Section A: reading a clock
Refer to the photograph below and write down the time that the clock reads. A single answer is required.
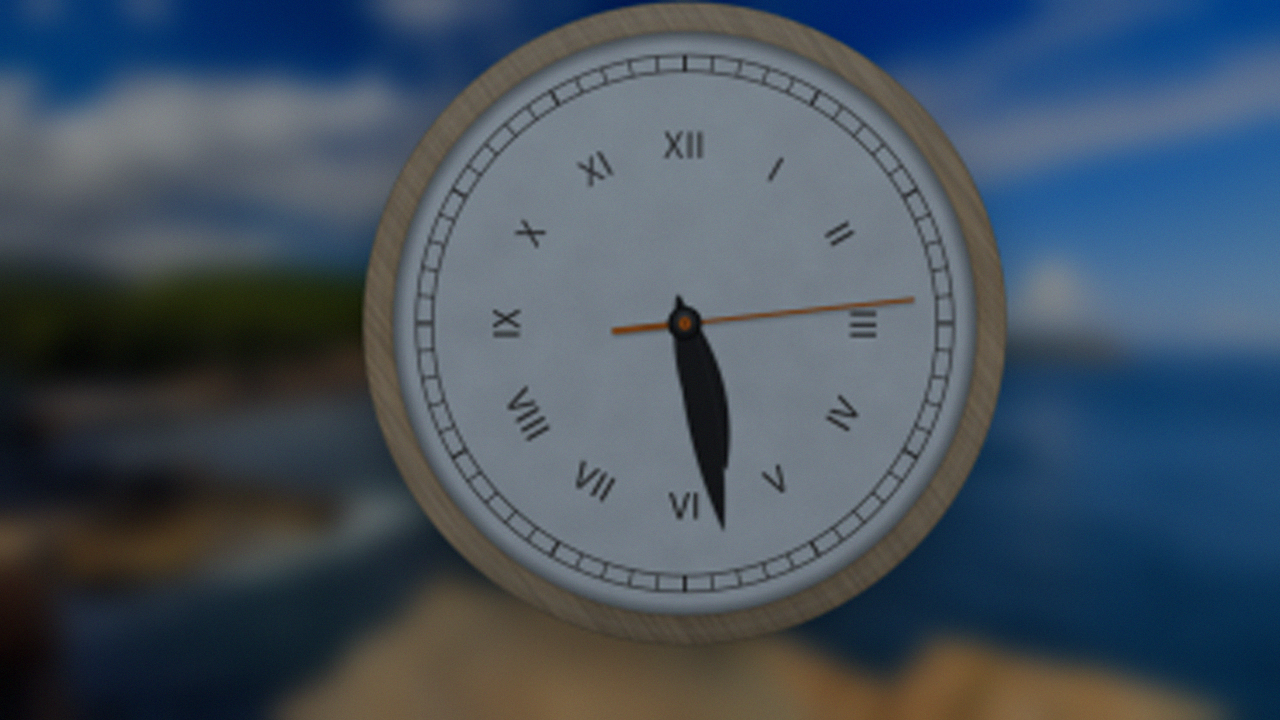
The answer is 5:28:14
